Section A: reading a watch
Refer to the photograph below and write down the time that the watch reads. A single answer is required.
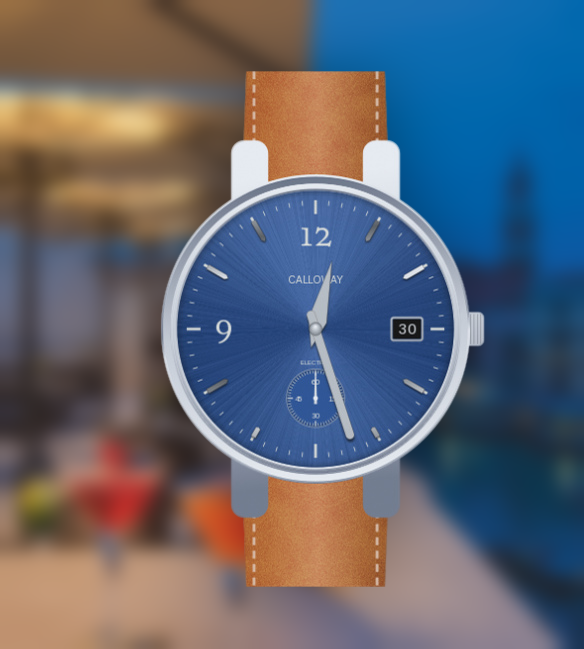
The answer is 12:27
